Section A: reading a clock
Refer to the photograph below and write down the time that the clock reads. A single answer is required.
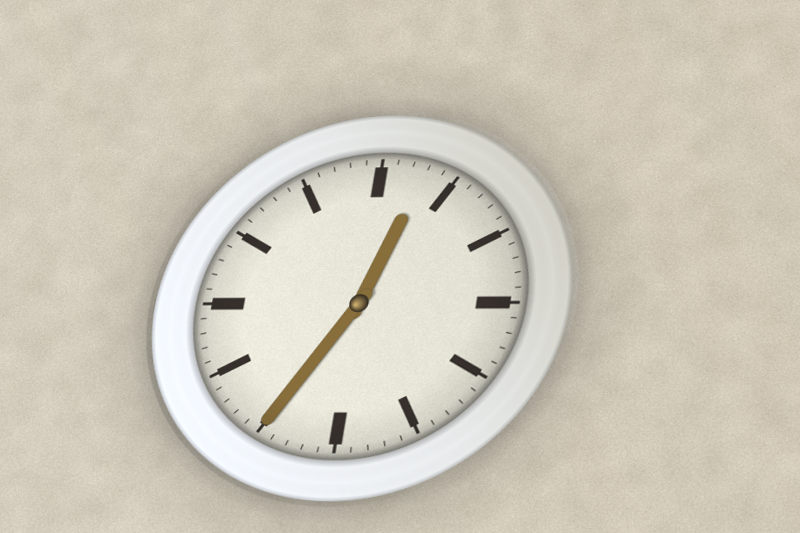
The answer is 12:35
